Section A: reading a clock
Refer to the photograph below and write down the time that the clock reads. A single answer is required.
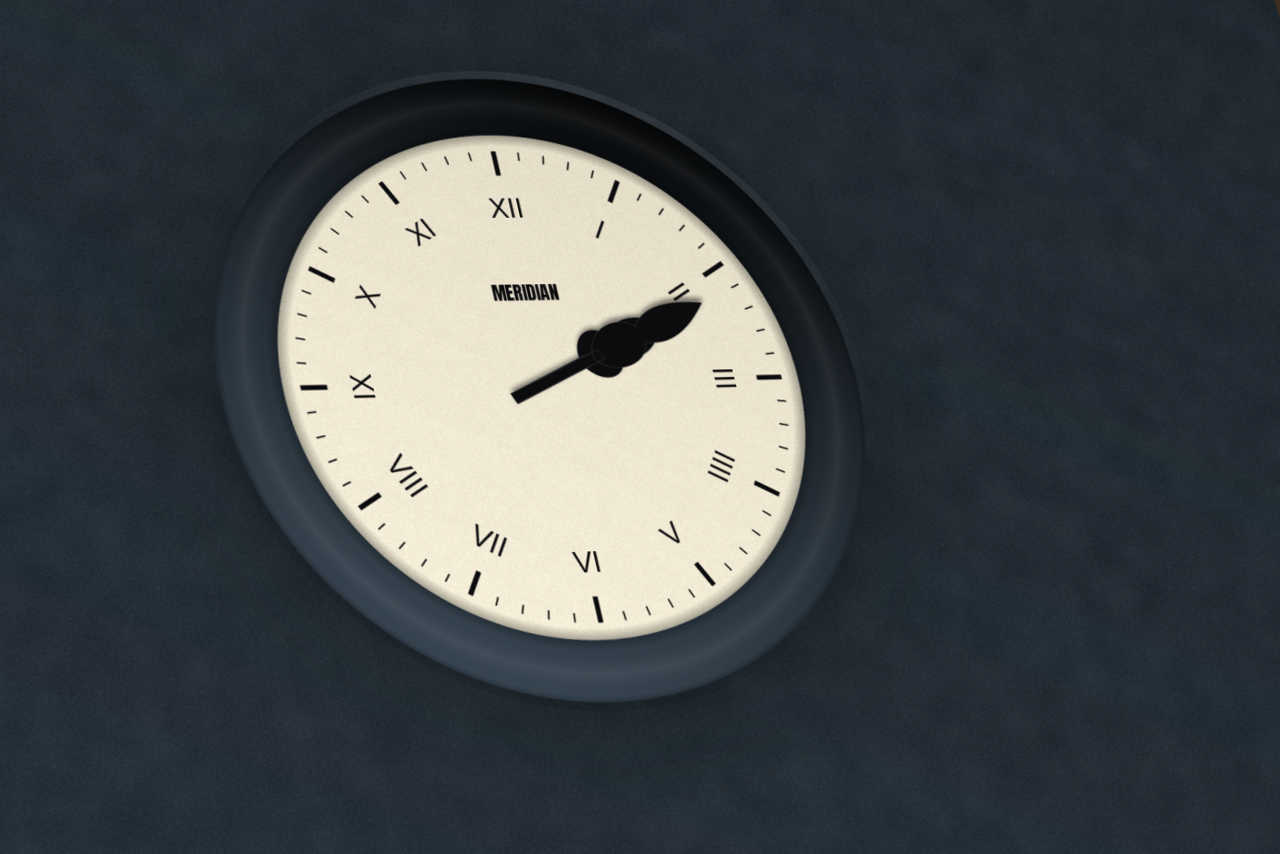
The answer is 2:11
